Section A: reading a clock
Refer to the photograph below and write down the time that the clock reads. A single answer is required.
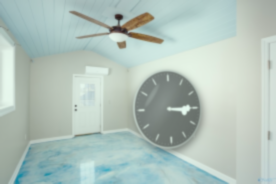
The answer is 3:15
